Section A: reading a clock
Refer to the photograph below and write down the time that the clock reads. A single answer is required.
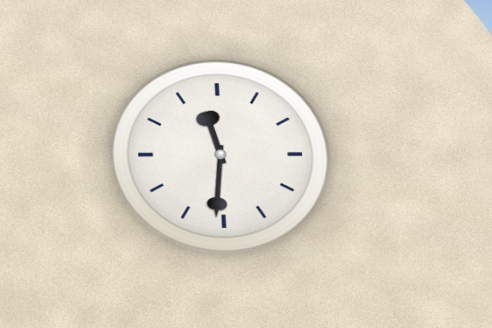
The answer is 11:31
